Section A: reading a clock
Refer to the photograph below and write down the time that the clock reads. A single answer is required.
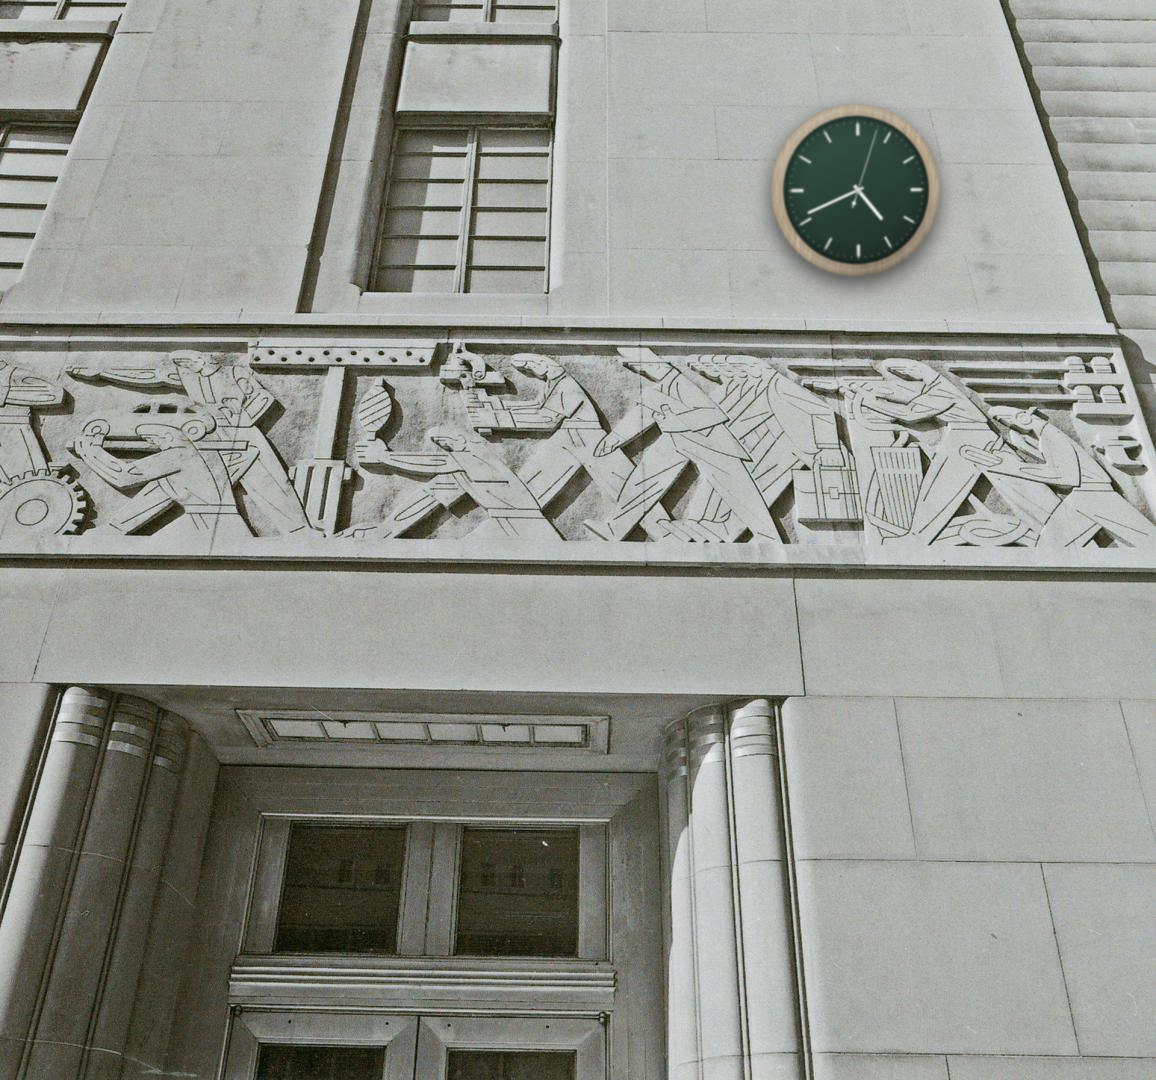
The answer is 4:41:03
